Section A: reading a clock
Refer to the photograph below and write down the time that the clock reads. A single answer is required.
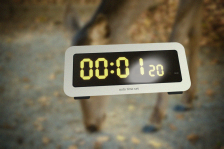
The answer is 0:01:20
